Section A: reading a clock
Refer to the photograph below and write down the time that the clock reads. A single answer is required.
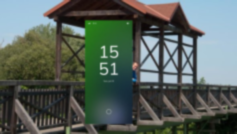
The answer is 15:51
